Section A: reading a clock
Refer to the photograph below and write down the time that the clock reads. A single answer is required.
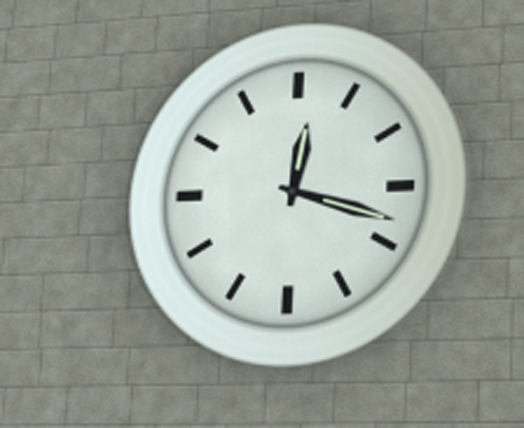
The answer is 12:18
